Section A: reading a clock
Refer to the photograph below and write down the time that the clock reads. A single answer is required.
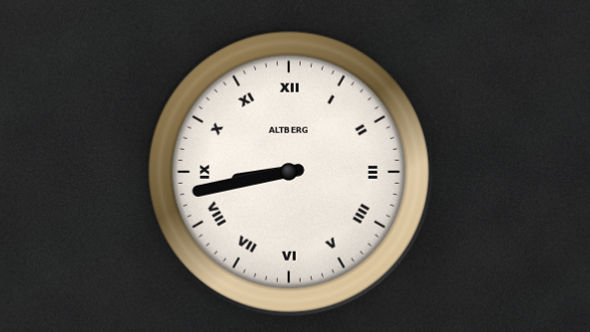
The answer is 8:43
